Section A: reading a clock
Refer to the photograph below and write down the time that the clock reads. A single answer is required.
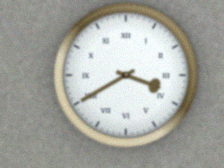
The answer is 3:40
